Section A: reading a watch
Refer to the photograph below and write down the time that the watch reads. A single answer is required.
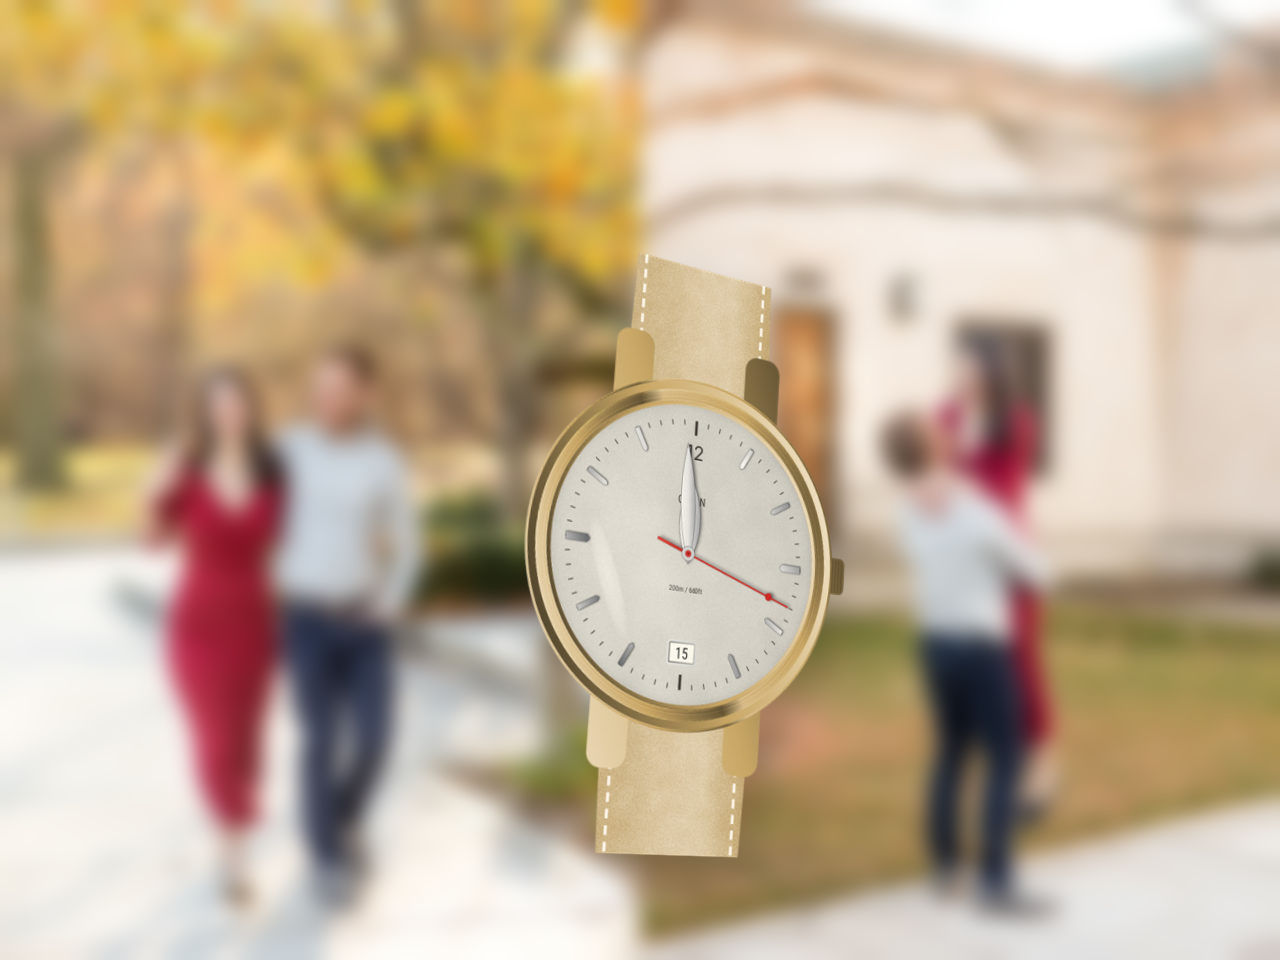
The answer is 11:59:18
